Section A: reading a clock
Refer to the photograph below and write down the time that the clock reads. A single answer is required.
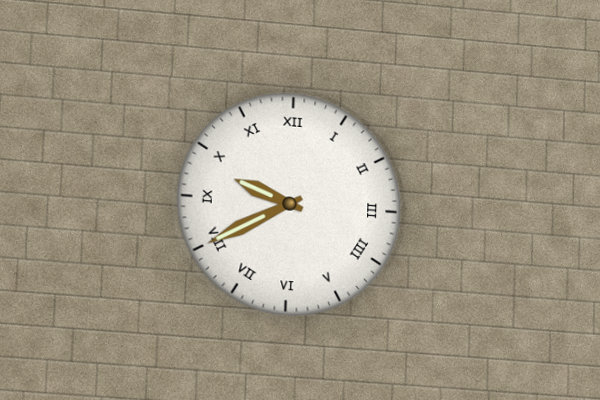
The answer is 9:40
